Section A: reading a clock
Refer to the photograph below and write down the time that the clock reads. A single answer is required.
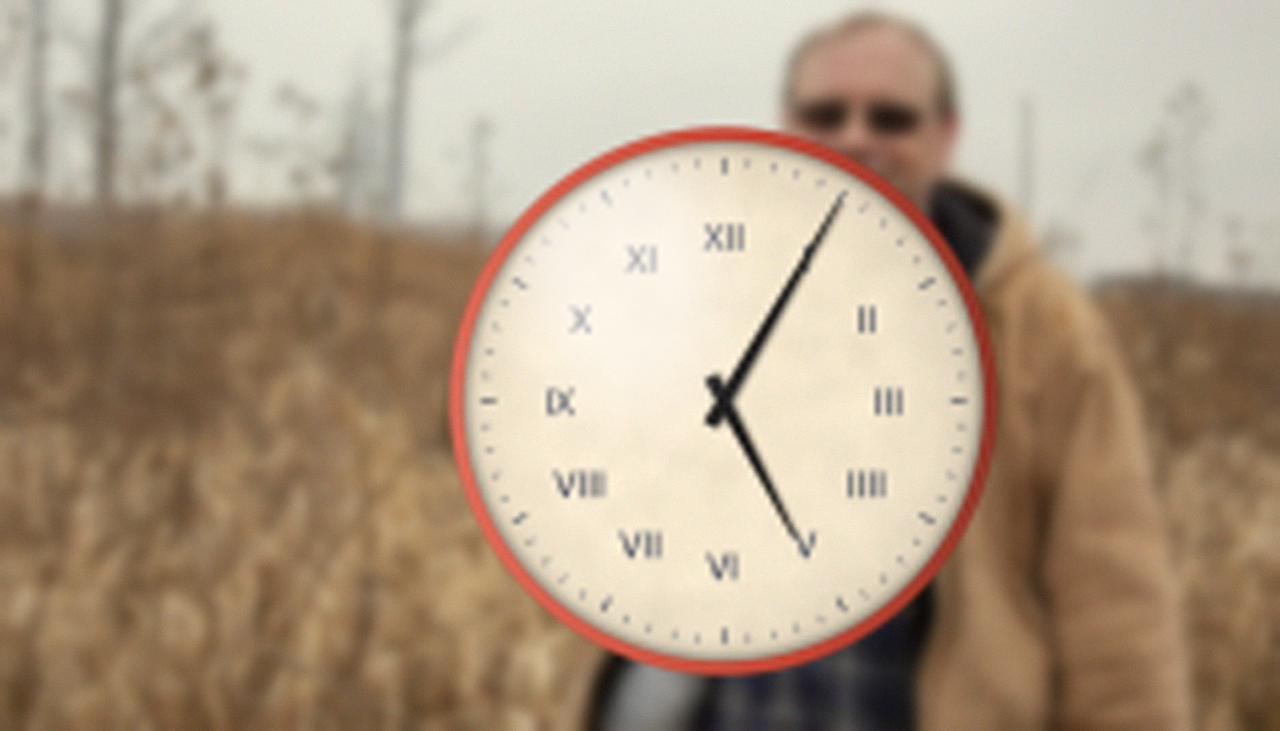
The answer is 5:05
